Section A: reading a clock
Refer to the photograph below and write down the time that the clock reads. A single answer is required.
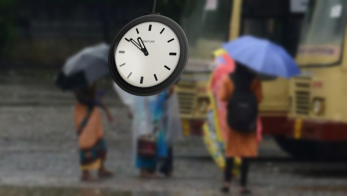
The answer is 10:51
